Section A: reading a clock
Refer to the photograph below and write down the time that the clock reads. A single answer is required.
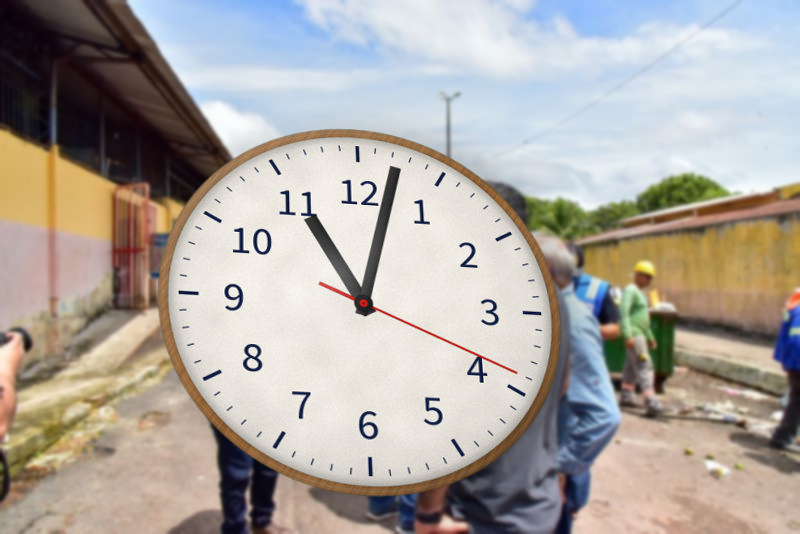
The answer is 11:02:19
